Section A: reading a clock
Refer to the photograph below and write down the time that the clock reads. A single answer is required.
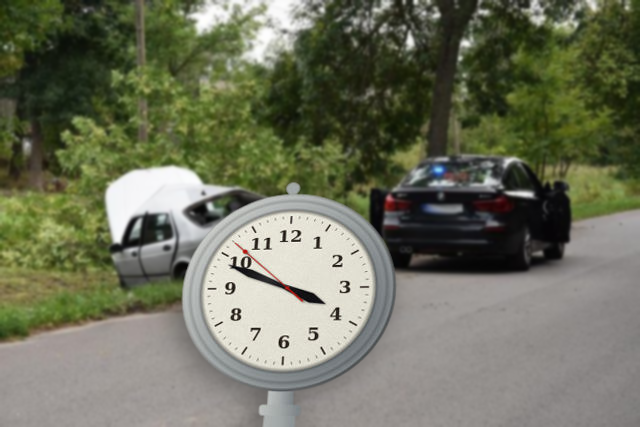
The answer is 3:48:52
